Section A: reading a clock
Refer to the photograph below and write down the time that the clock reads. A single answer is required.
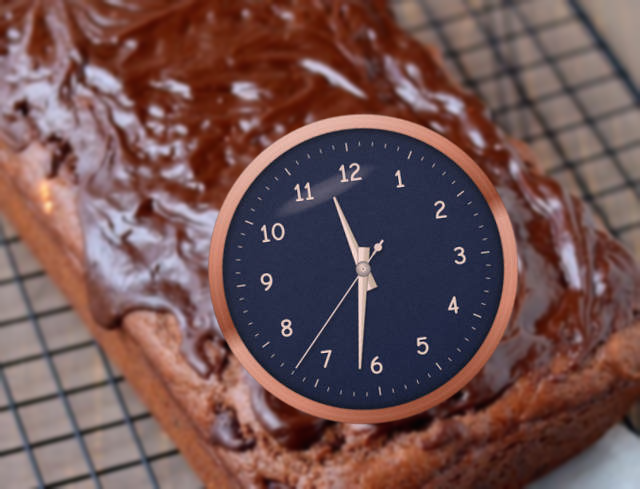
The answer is 11:31:37
